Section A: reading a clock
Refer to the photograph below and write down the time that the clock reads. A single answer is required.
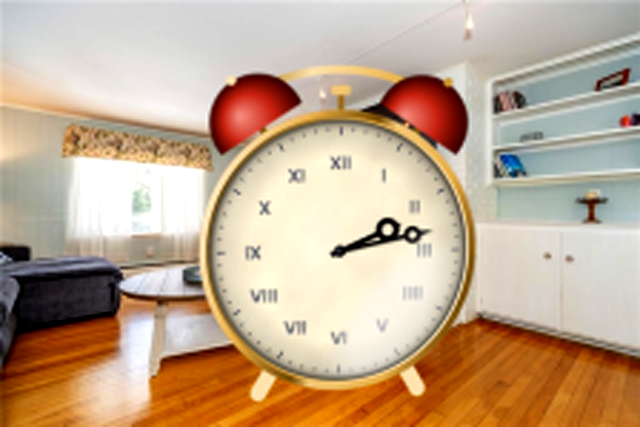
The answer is 2:13
